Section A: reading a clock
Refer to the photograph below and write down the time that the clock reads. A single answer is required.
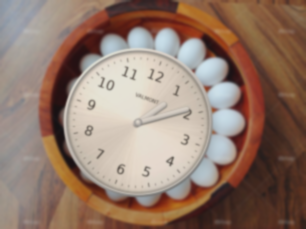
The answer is 1:09
